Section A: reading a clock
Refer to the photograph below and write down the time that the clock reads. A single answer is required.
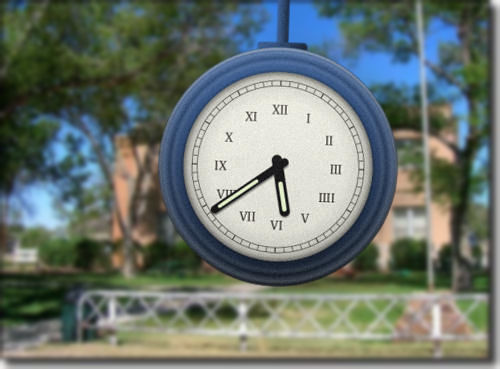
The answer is 5:39
